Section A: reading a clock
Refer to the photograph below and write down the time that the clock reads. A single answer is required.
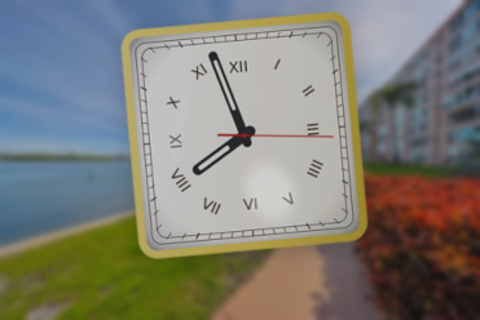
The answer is 7:57:16
